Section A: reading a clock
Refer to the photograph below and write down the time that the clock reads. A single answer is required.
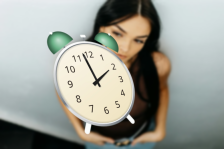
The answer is 1:58
